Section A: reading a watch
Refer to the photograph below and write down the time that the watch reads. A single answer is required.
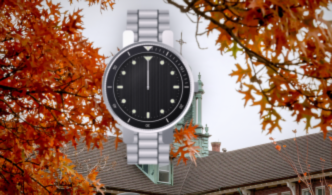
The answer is 12:00
